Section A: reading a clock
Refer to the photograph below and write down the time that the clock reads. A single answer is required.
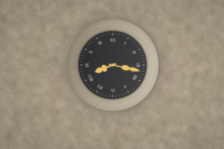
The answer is 8:17
